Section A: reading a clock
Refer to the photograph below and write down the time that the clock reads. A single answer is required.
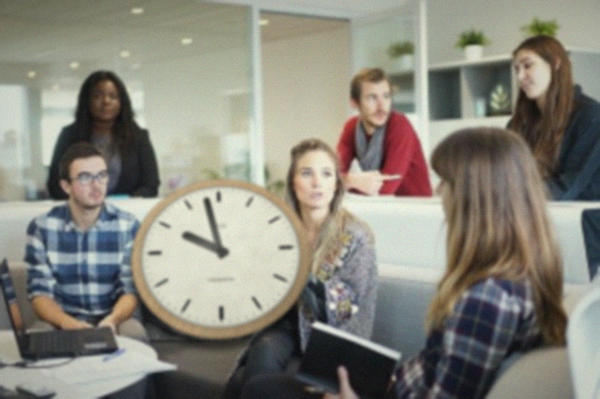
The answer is 9:58
